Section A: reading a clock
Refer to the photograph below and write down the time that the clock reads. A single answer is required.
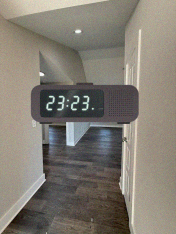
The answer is 23:23
